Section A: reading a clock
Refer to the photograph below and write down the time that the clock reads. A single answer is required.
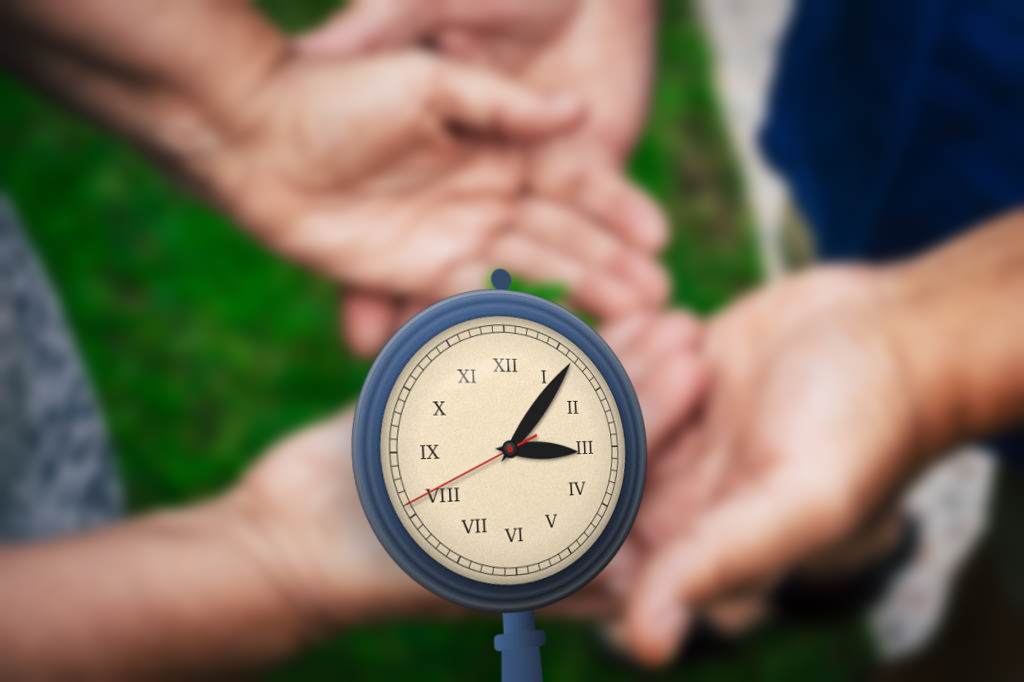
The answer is 3:06:41
